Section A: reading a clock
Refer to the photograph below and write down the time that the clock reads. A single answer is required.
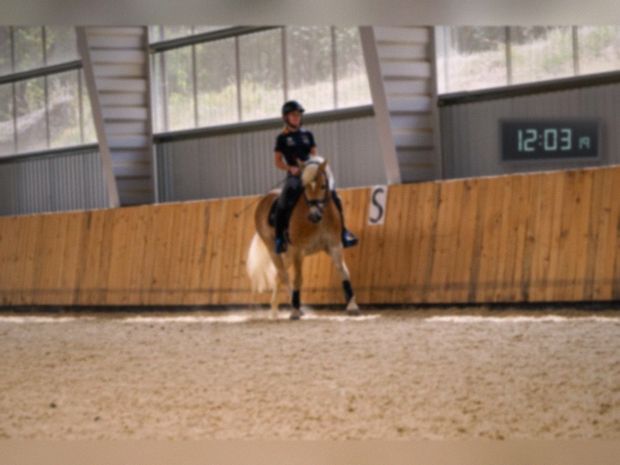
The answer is 12:03
